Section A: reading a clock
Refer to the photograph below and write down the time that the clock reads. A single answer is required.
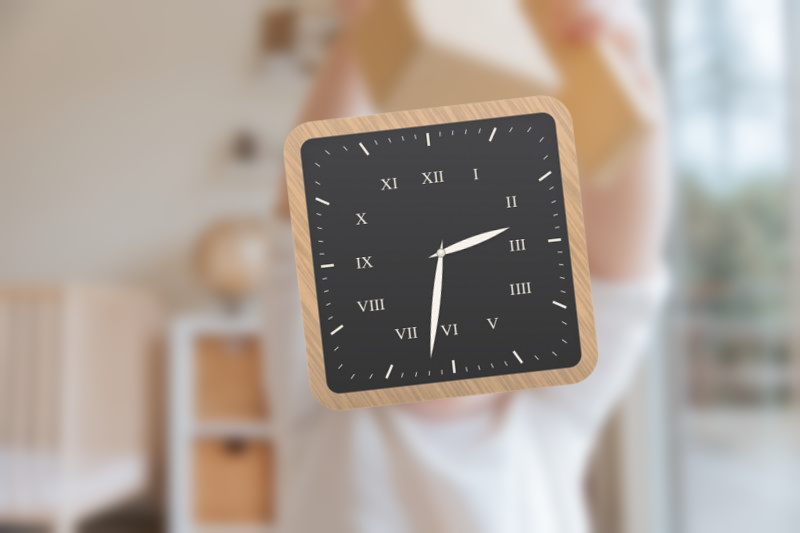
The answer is 2:32
